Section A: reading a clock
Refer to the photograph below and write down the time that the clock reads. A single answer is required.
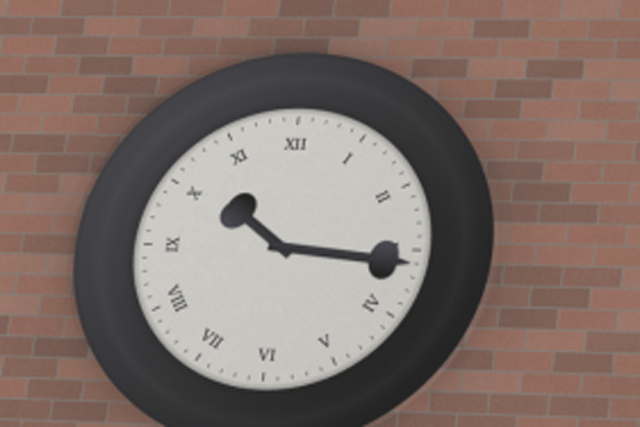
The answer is 10:16
